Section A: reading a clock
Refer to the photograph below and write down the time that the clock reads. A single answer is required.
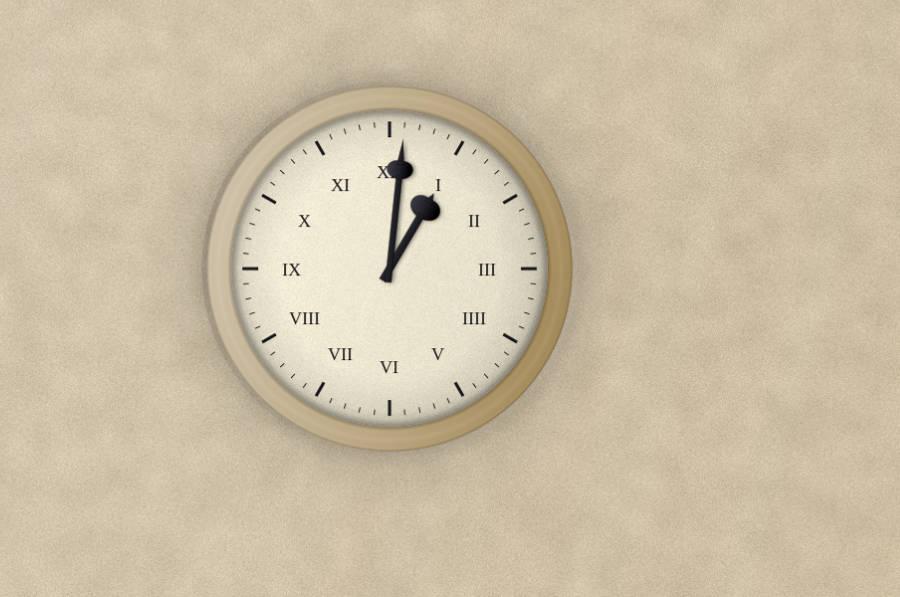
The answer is 1:01
